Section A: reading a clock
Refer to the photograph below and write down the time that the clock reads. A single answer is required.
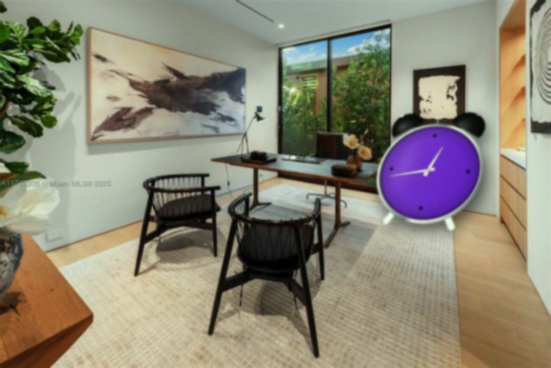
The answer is 12:43
